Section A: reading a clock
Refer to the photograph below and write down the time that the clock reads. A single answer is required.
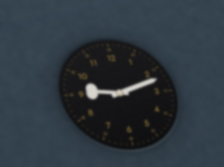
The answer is 9:12
